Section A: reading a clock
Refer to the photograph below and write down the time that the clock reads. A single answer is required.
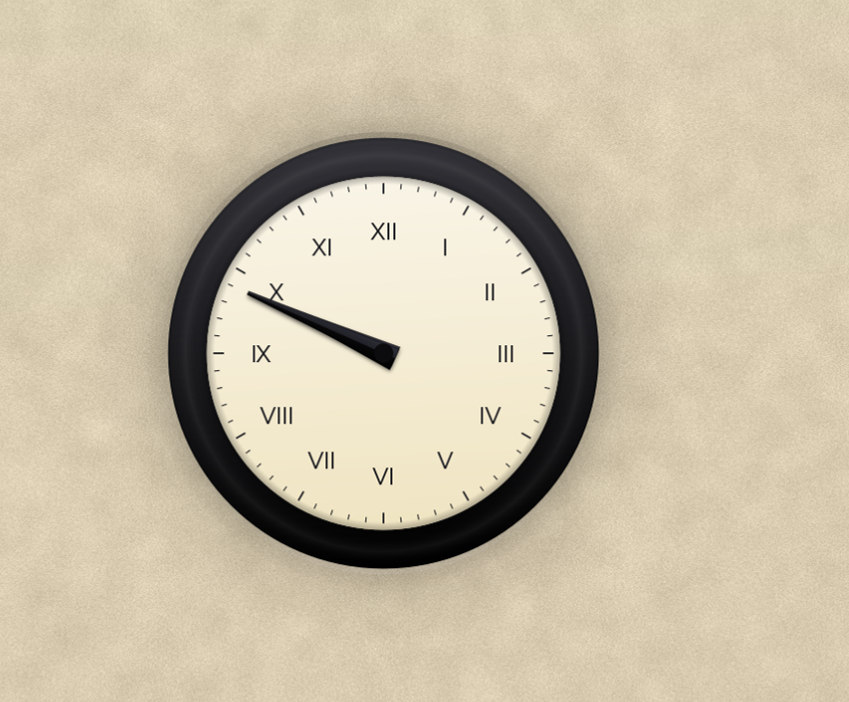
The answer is 9:49
